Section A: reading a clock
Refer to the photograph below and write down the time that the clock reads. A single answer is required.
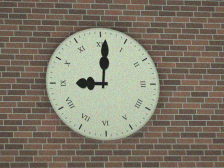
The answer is 9:01
